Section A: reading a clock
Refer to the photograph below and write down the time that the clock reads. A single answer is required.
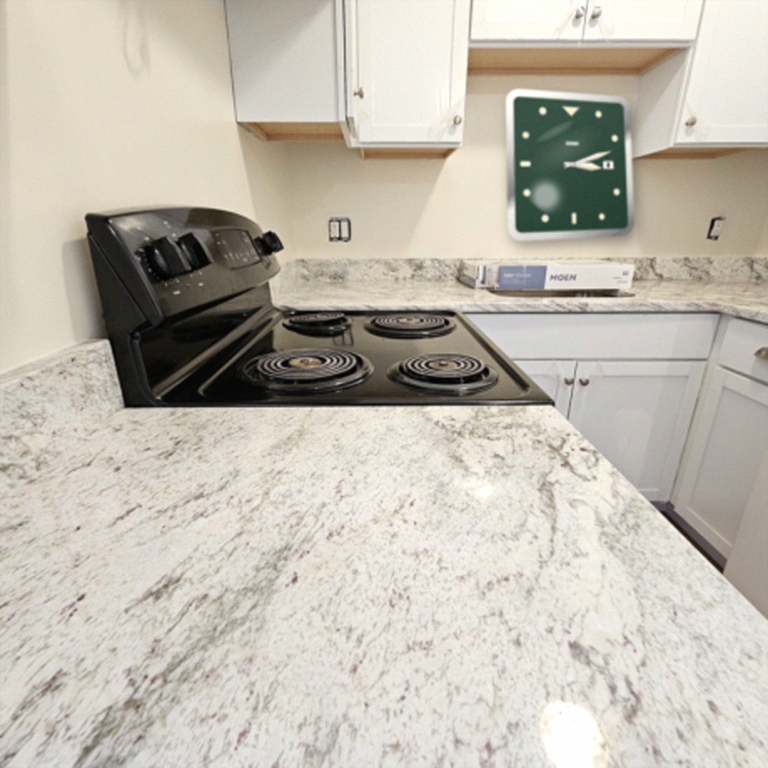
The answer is 3:12
